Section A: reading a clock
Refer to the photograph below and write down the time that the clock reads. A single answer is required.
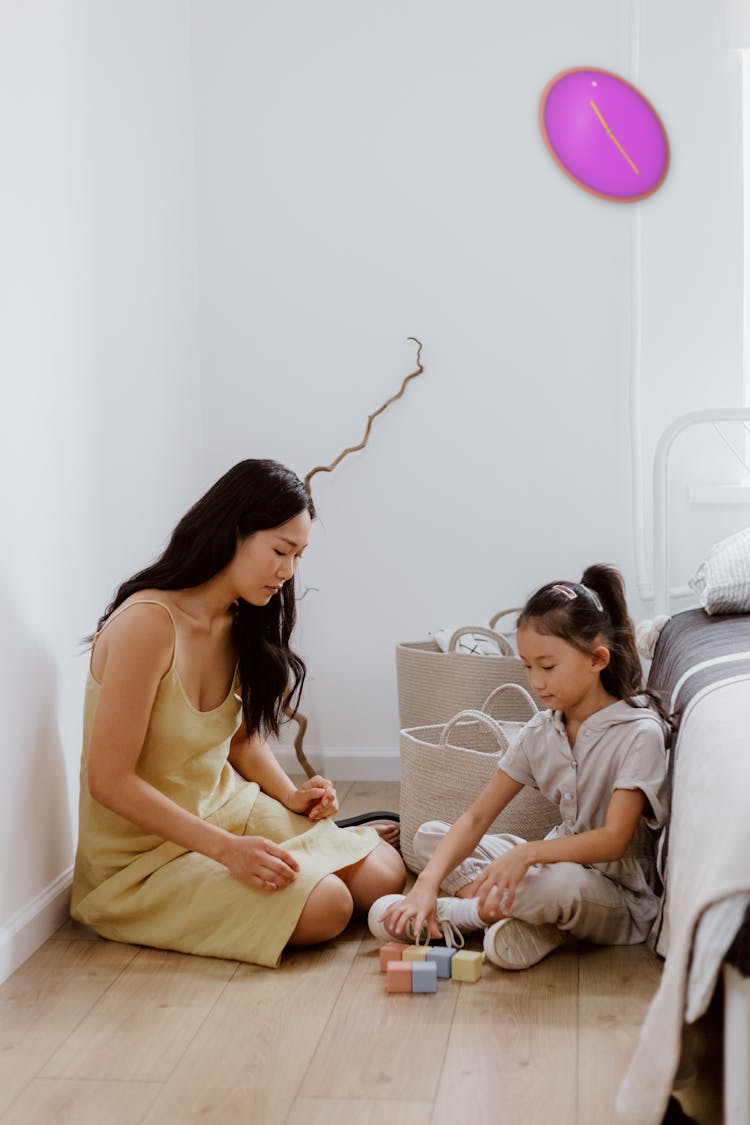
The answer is 11:26
